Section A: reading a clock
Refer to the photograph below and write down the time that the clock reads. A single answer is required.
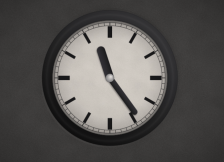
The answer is 11:24
